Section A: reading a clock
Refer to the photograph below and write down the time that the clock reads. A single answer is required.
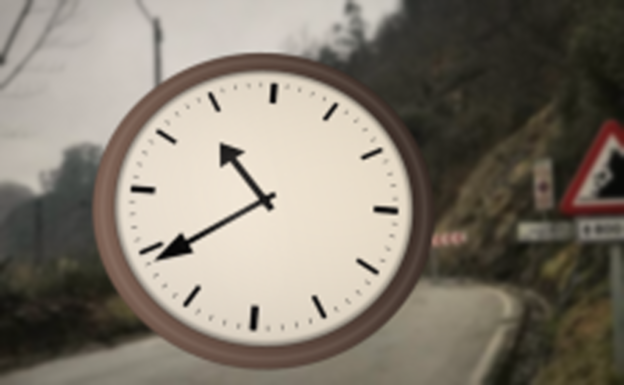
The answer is 10:39
